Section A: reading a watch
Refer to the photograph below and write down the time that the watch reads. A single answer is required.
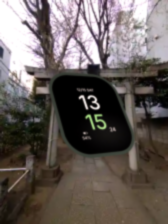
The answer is 13:15
